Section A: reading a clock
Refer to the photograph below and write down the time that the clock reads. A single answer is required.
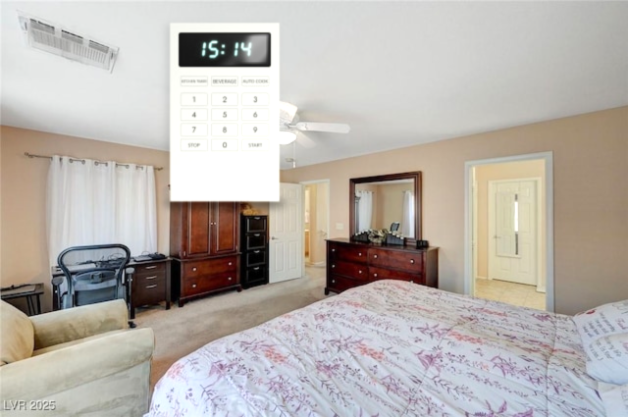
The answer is 15:14
